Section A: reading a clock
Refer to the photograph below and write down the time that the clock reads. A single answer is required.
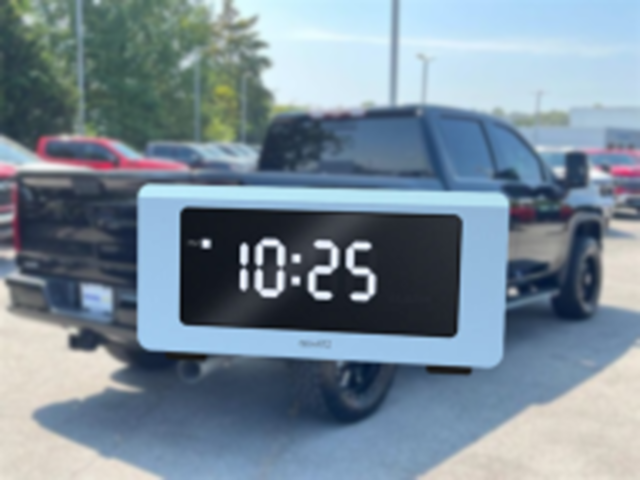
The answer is 10:25
